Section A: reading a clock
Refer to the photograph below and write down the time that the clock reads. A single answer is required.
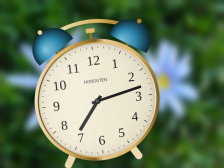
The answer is 7:13
